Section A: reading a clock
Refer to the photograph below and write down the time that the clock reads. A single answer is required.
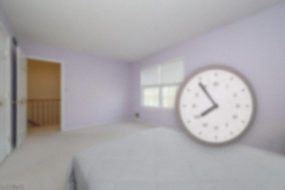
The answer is 7:54
